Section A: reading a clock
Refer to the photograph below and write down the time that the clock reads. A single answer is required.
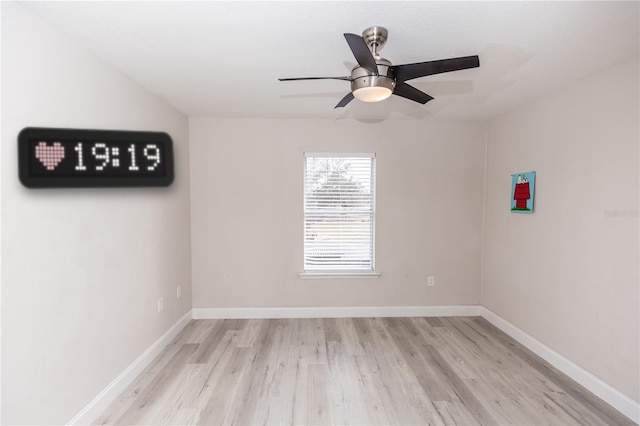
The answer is 19:19
